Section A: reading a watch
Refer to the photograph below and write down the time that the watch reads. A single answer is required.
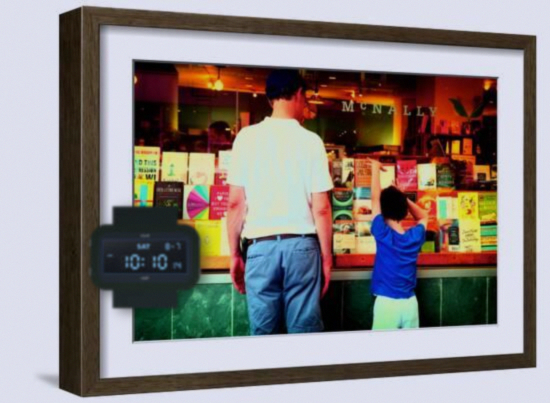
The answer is 10:10
